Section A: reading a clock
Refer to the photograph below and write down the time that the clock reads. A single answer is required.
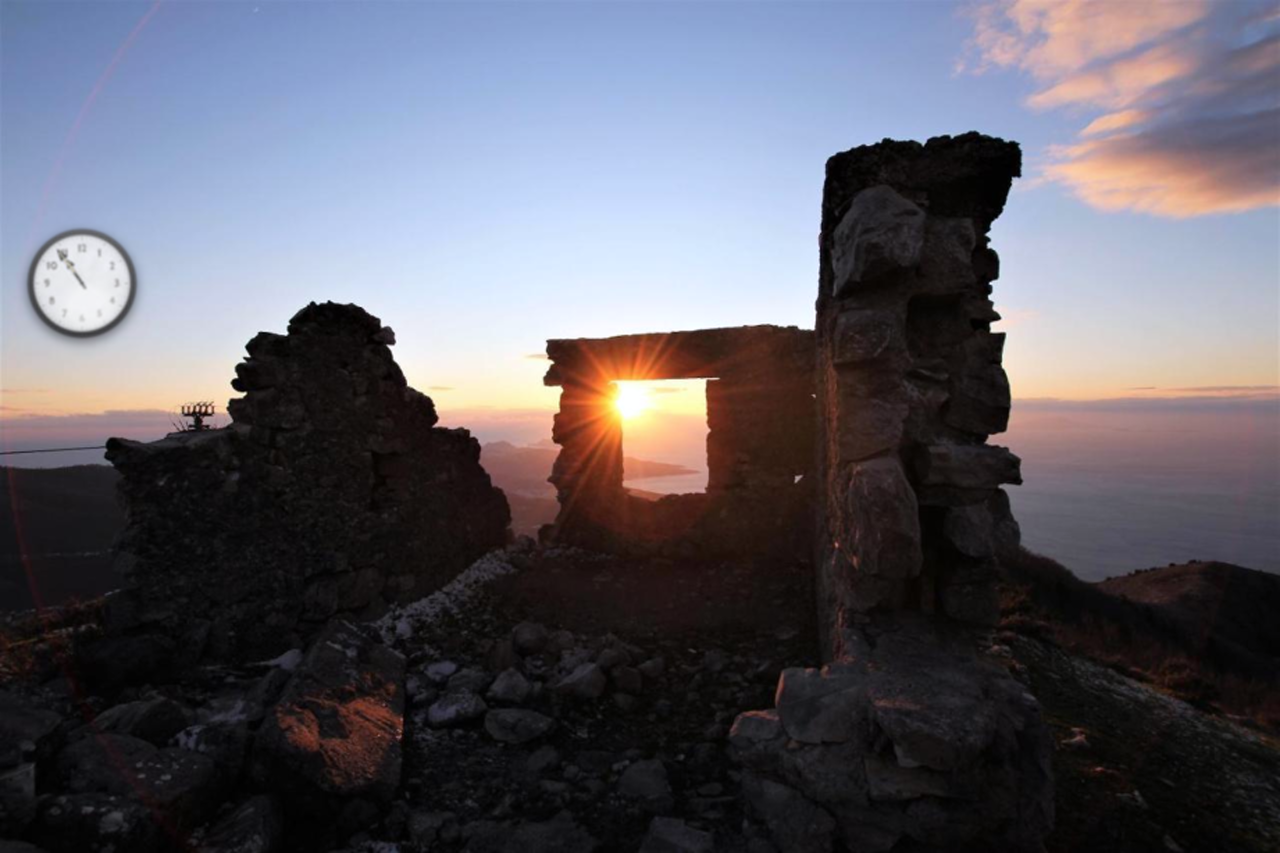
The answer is 10:54
